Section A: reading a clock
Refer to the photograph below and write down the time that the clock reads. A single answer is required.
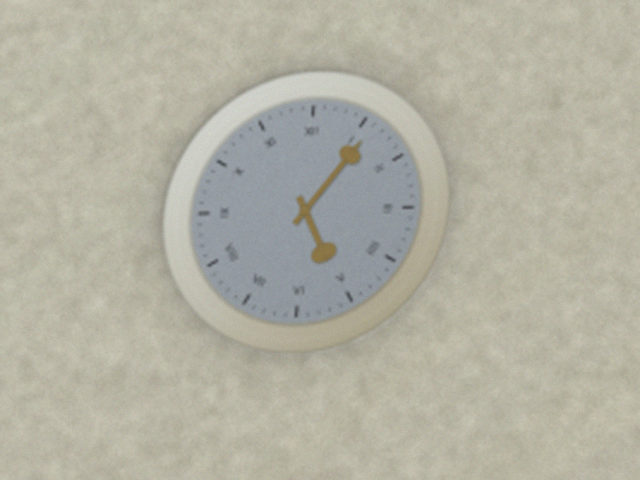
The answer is 5:06
